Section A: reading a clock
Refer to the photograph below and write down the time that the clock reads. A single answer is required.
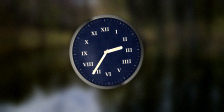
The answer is 2:36
